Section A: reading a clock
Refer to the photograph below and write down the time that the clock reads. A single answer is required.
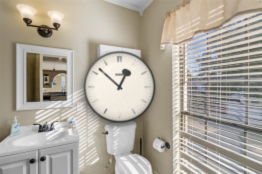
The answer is 12:52
